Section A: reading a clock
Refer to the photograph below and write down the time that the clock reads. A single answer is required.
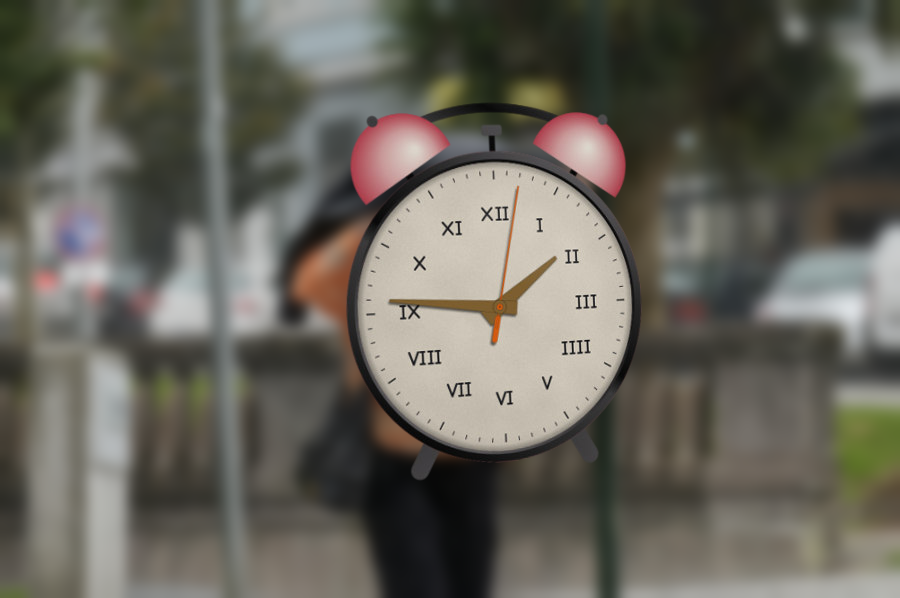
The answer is 1:46:02
